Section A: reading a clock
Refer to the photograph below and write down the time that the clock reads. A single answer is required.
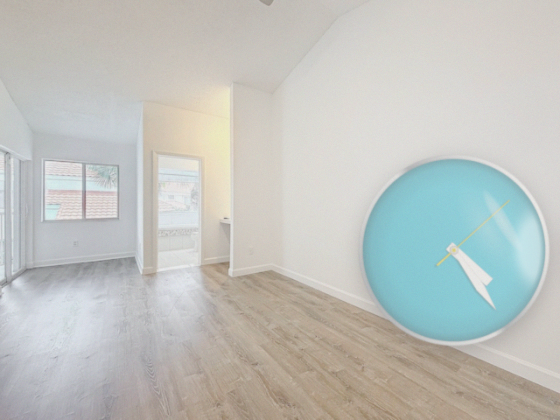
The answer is 4:24:08
